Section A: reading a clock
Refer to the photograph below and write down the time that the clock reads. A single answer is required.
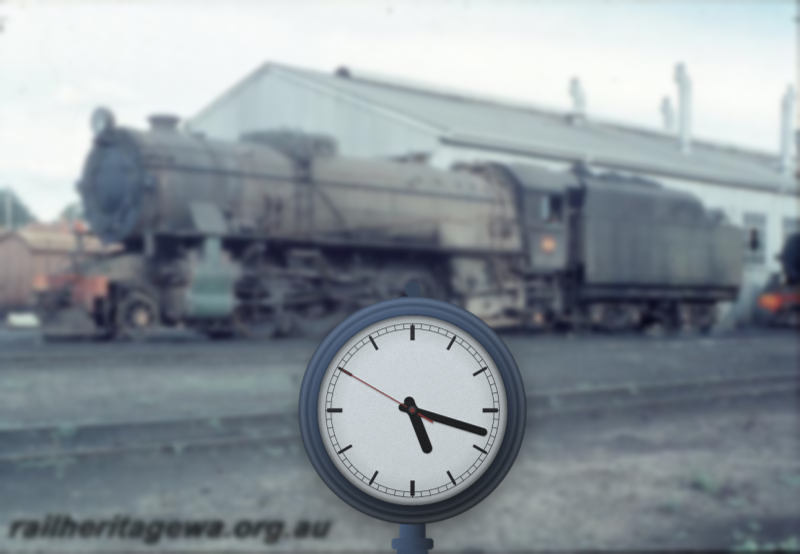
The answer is 5:17:50
